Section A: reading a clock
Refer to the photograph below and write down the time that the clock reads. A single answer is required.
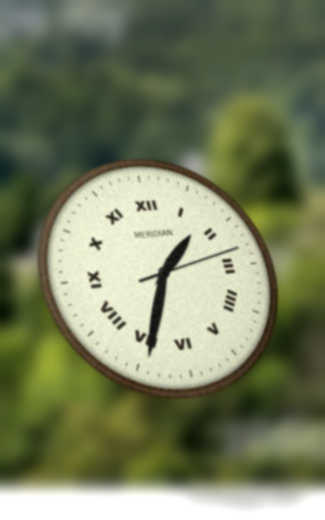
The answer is 1:34:13
